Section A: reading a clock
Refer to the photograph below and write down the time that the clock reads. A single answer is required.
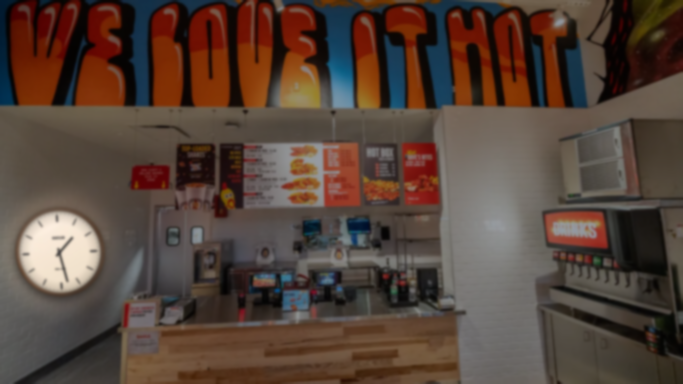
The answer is 1:28
